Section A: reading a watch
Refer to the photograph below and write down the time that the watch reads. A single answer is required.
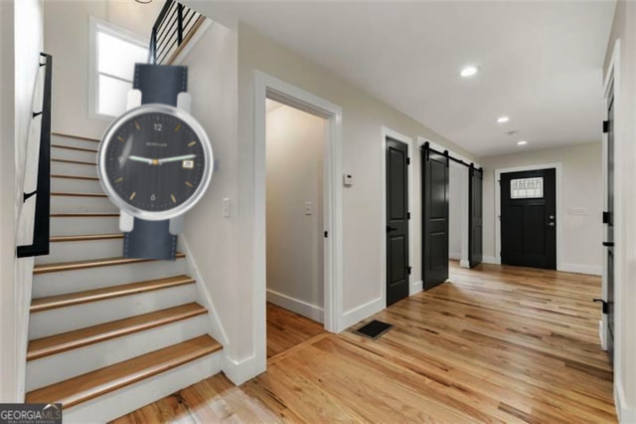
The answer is 9:13
